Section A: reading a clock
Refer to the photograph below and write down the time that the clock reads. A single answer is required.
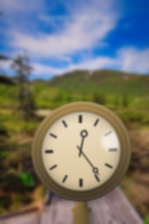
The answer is 12:24
